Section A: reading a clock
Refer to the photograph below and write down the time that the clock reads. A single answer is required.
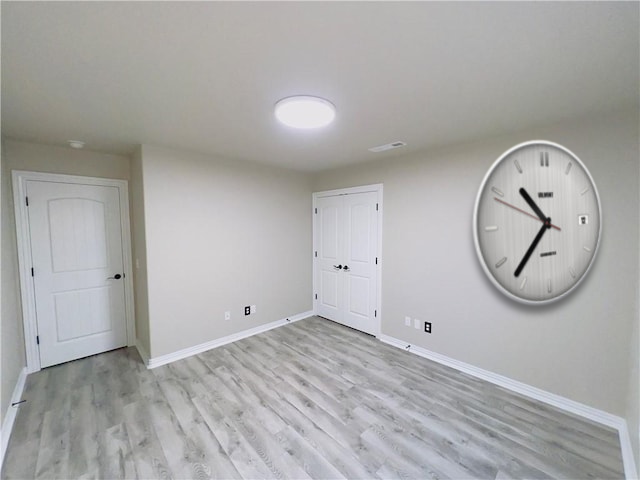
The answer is 10:36:49
